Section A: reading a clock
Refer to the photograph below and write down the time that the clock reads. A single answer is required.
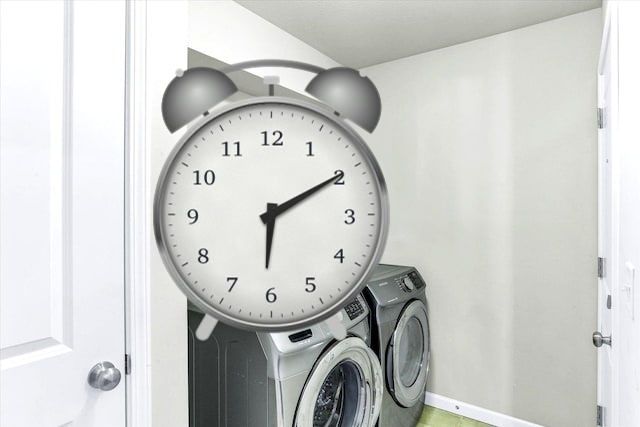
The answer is 6:10
